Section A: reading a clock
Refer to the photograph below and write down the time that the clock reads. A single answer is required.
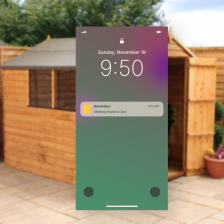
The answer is 9:50
